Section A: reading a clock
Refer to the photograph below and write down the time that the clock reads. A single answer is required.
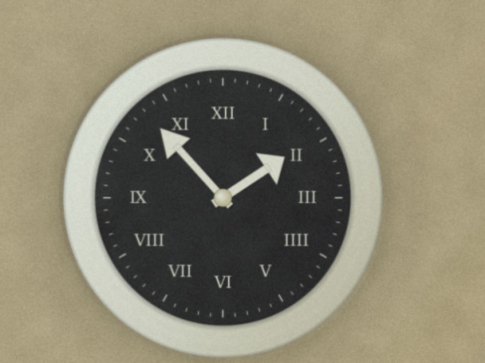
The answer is 1:53
